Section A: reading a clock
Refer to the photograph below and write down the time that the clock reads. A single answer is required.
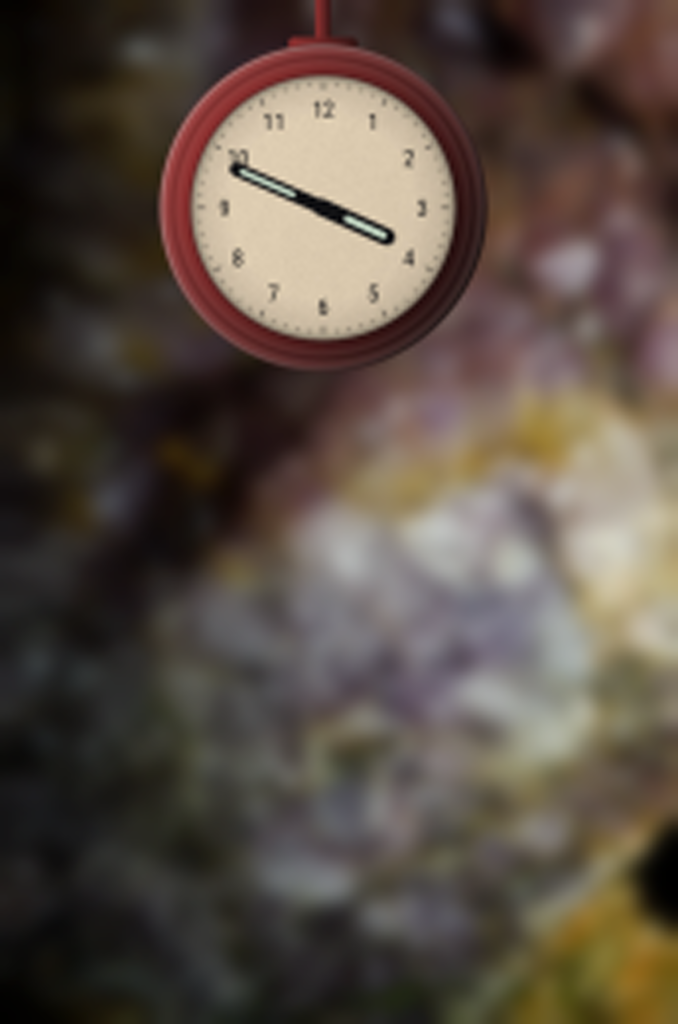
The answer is 3:49
